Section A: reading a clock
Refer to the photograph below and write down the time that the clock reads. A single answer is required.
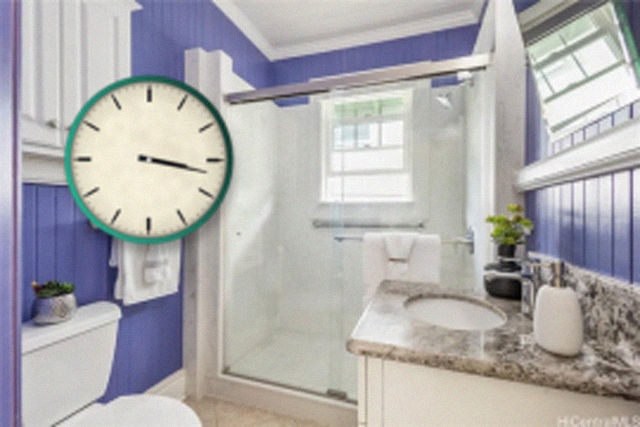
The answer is 3:17
